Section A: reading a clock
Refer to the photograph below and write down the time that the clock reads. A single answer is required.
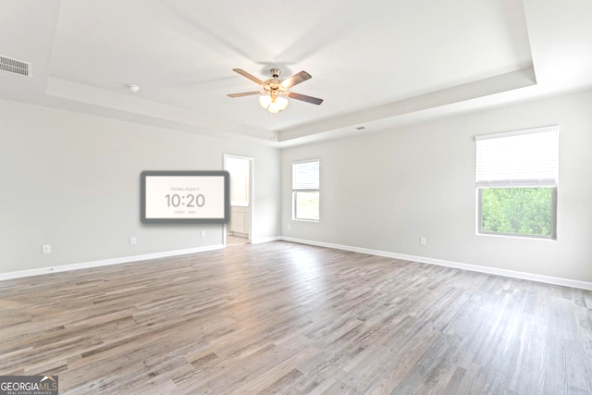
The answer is 10:20
